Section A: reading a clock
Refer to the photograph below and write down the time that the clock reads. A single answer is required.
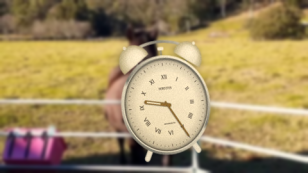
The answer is 9:25
